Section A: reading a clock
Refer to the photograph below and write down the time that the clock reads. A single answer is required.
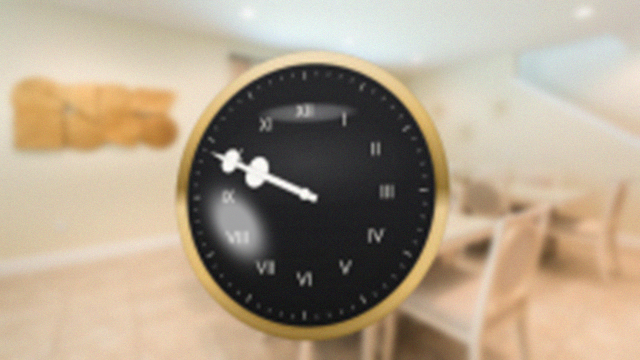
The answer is 9:49
